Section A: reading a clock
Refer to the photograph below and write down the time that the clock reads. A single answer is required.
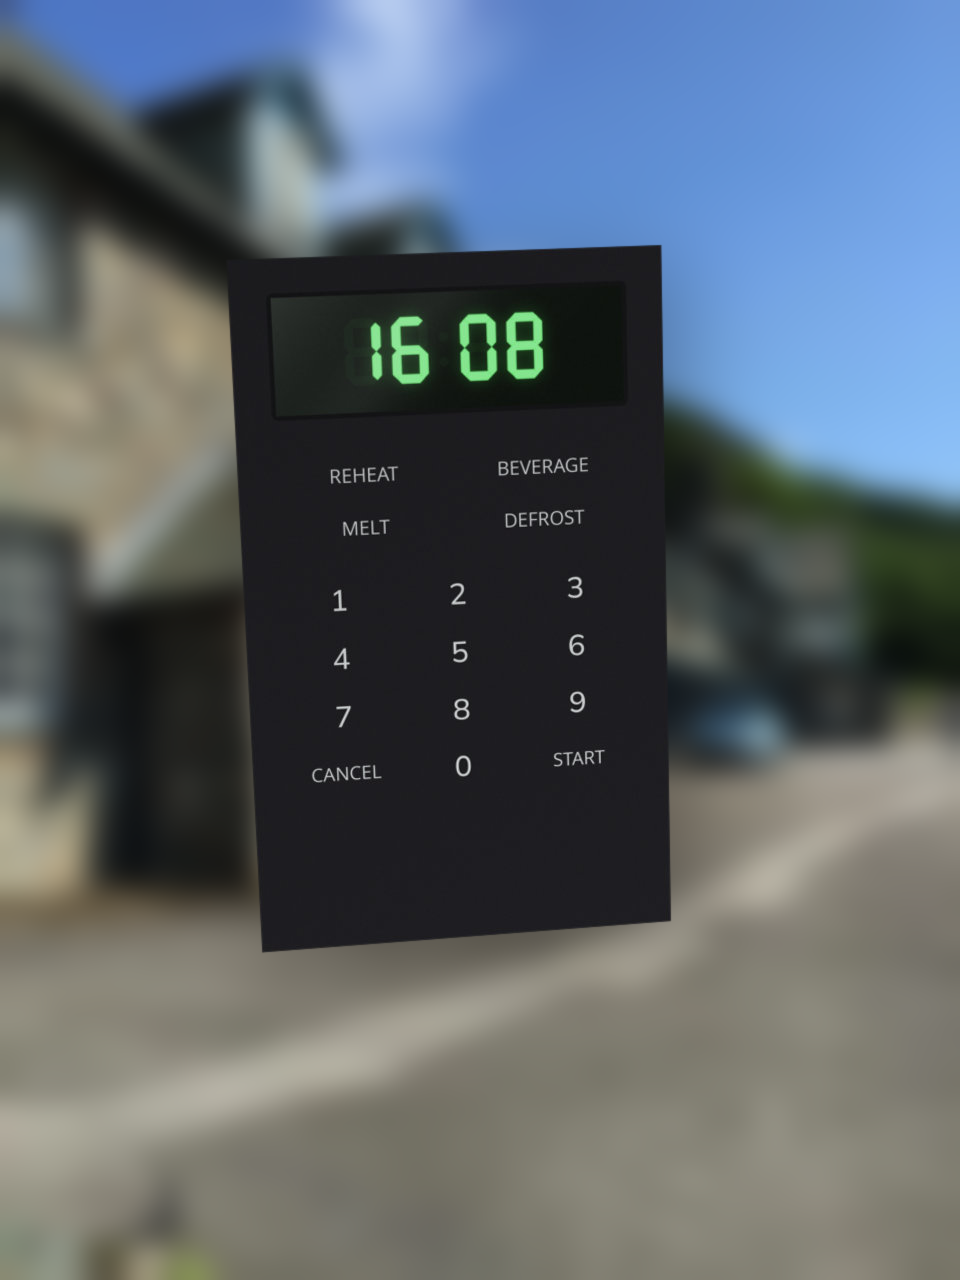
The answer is 16:08
